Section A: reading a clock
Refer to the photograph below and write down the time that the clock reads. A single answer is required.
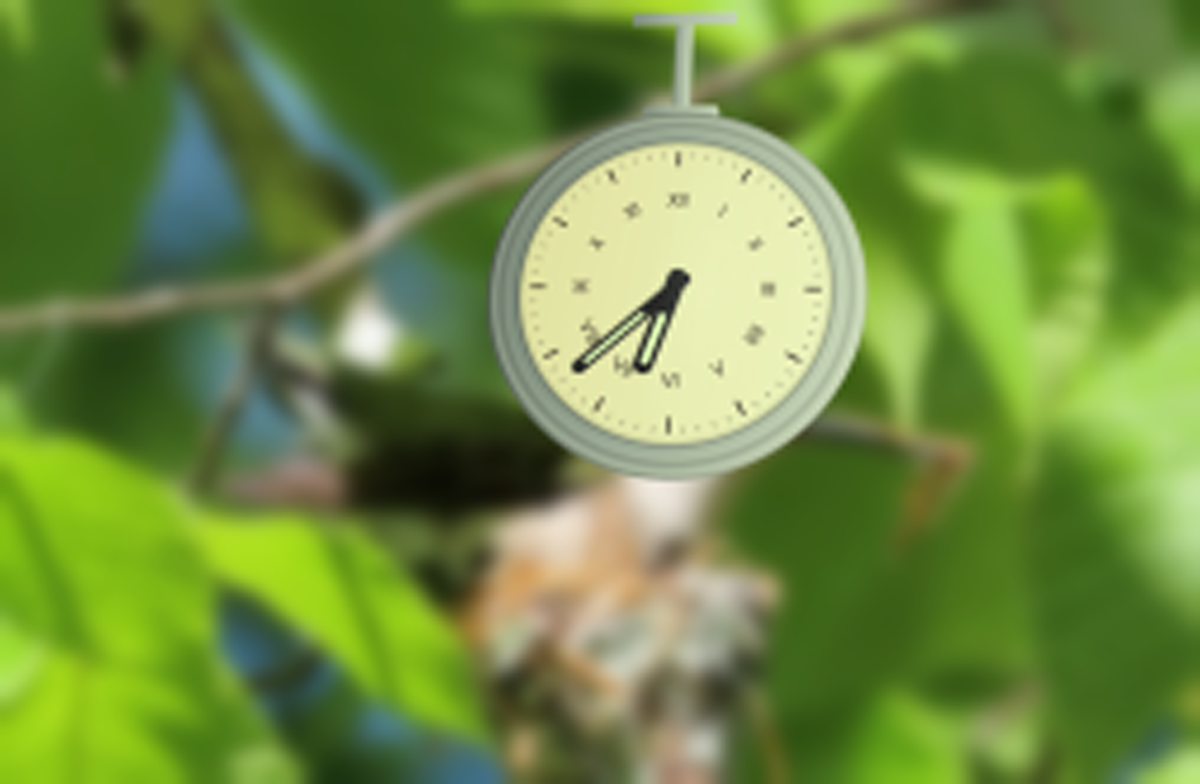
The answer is 6:38
